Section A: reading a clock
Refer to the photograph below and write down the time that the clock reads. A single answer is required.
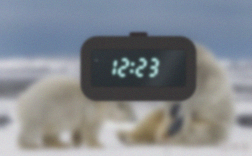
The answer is 12:23
